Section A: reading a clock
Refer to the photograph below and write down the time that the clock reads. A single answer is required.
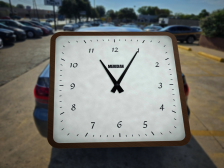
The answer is 11:05
